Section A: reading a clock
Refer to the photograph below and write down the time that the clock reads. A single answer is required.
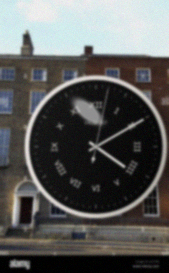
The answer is 4:10:02
